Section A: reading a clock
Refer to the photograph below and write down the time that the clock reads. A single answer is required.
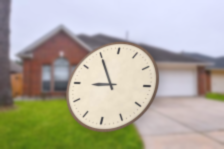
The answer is 8:55
